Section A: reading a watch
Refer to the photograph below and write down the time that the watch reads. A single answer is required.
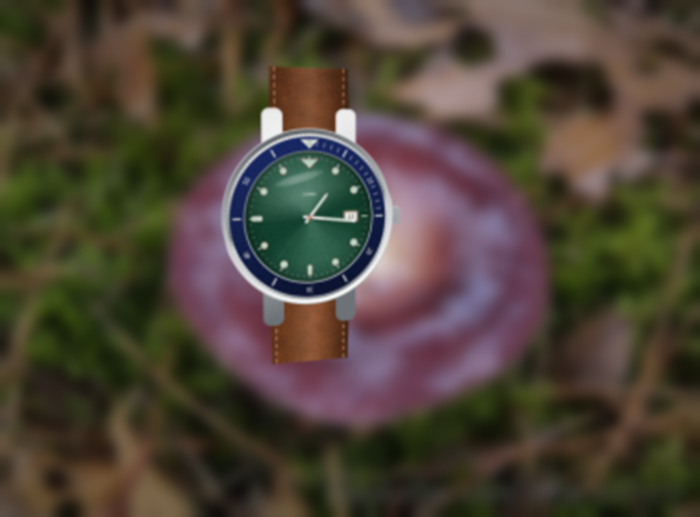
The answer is 1:16
